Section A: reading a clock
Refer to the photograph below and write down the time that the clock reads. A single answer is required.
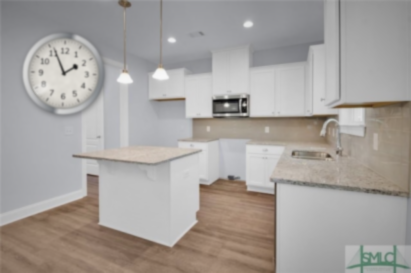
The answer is 1:56
